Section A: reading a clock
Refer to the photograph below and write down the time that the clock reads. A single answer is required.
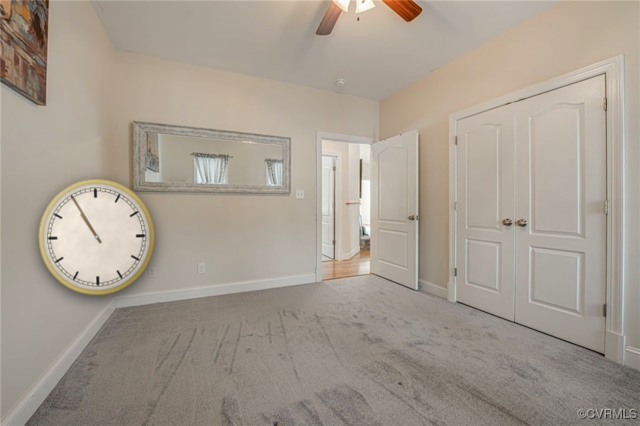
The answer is 10:55
